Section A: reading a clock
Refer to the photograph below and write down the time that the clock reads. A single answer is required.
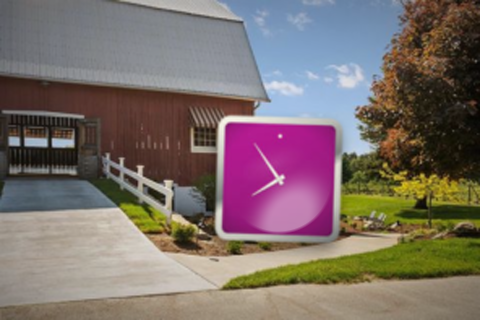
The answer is 7:54
